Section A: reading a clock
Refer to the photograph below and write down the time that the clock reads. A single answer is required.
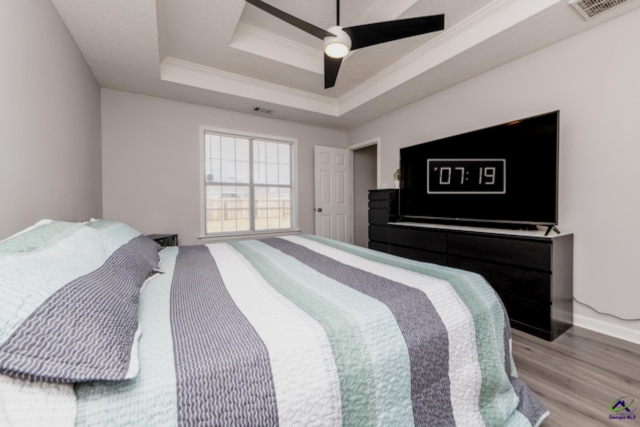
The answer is 7:19
